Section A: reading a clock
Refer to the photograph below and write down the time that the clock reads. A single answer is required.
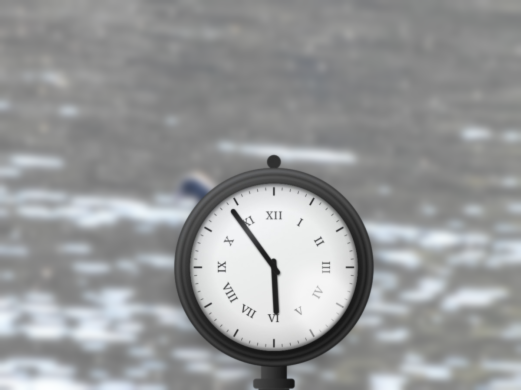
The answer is 5:54
